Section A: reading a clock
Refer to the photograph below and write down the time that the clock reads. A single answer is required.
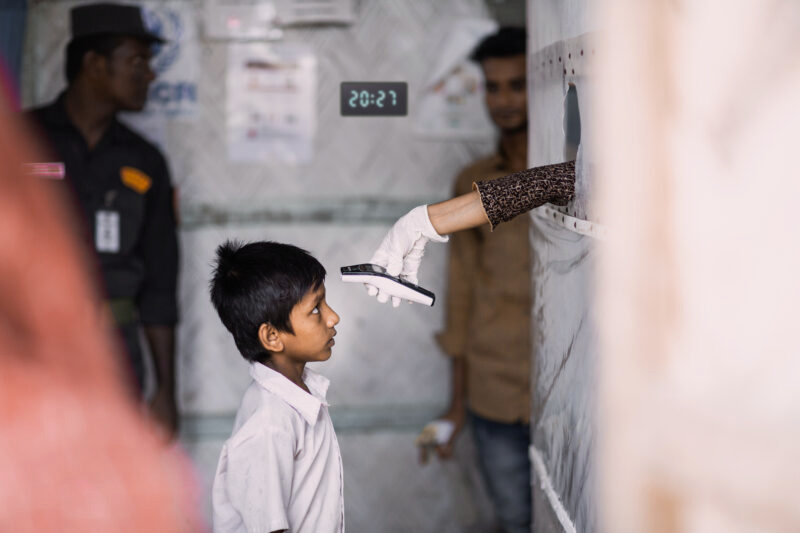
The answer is 20:27
